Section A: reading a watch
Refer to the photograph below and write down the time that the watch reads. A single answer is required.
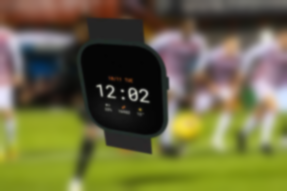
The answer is 12:02
